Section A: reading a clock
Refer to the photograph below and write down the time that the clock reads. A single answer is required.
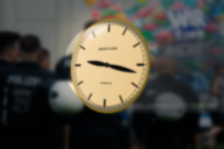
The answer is 9:17
